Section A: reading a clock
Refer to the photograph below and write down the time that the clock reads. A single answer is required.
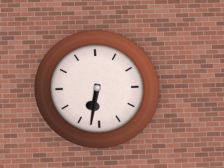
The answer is 6:32
